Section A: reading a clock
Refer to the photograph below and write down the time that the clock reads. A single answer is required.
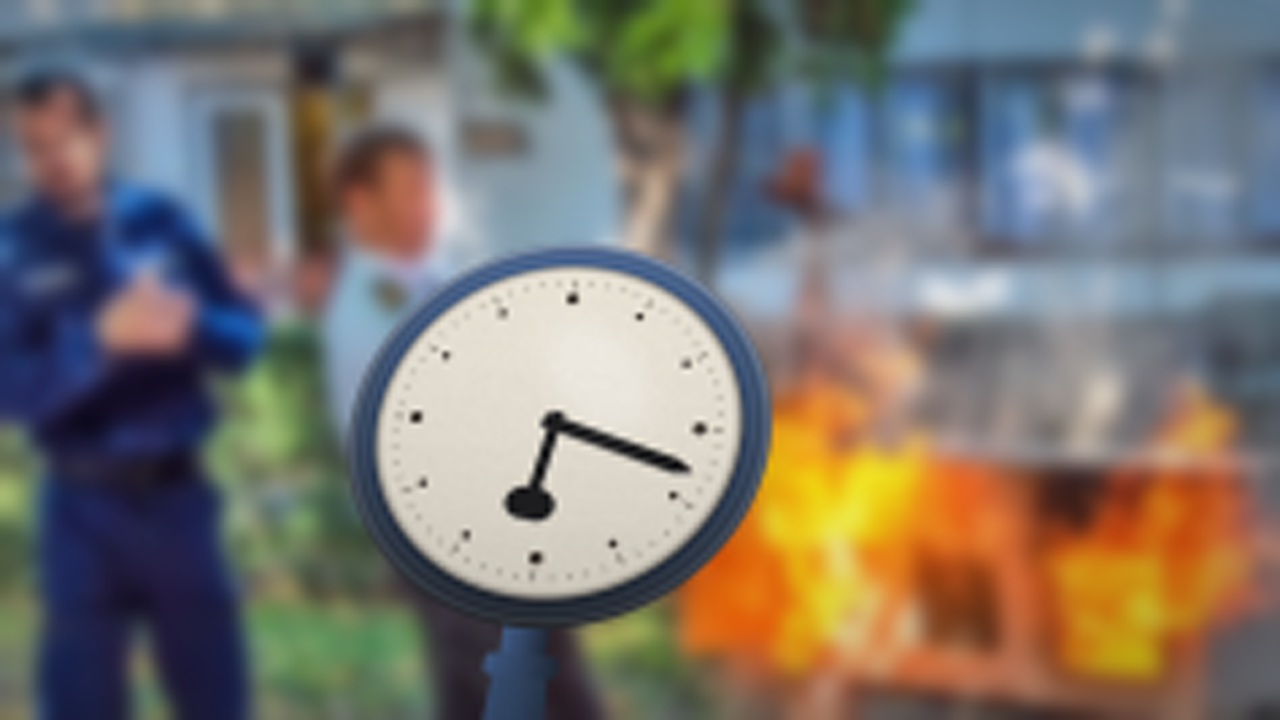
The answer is 6:18
